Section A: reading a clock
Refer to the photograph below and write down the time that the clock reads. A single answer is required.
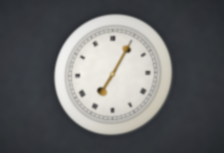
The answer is 7:05
